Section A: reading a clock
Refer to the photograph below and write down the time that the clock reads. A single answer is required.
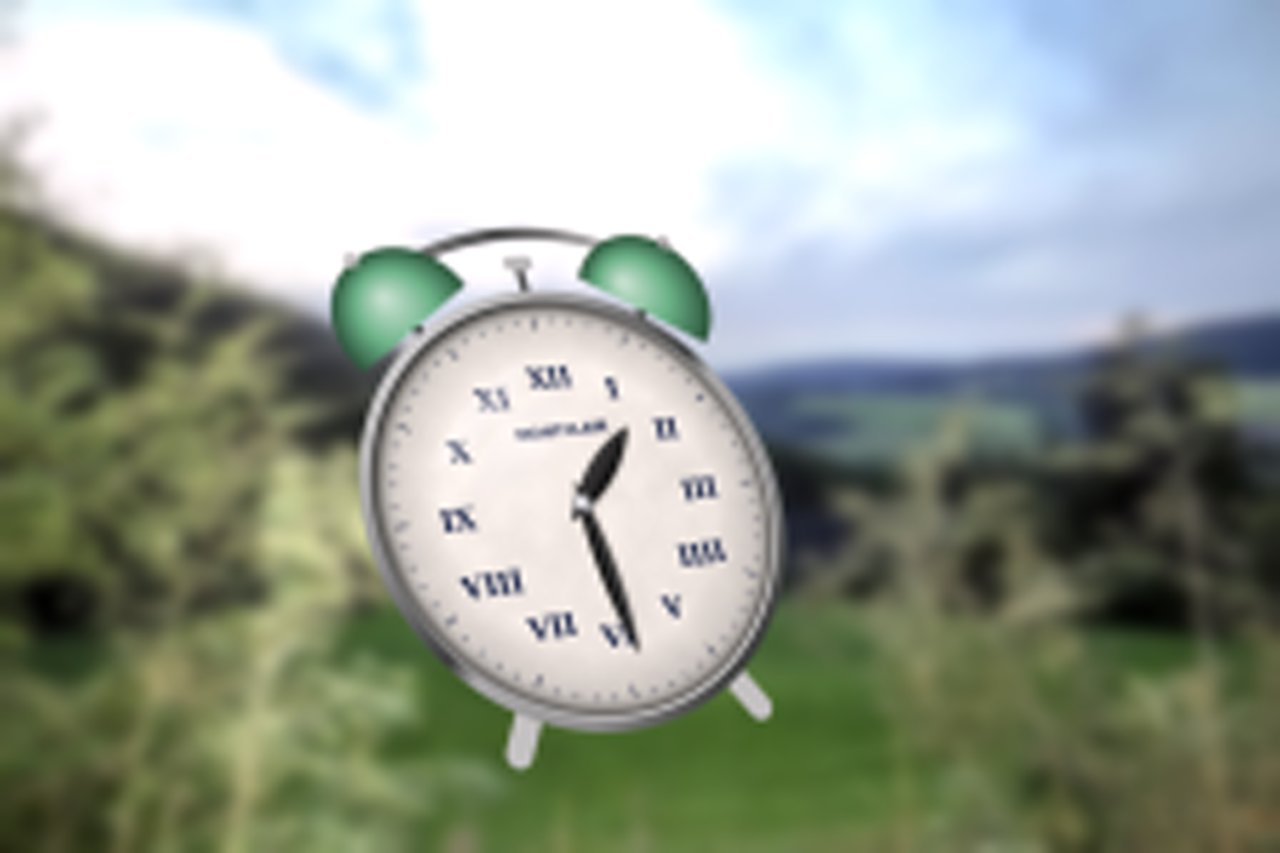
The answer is 1:29
